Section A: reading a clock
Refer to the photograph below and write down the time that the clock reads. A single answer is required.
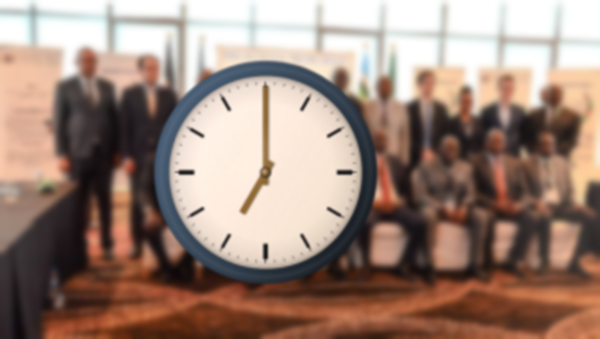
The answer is 7:00
